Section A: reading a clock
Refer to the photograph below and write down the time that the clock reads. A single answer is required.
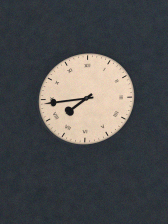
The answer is 7:44
